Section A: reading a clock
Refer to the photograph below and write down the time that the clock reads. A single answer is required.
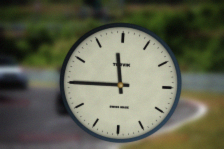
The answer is 11:45
